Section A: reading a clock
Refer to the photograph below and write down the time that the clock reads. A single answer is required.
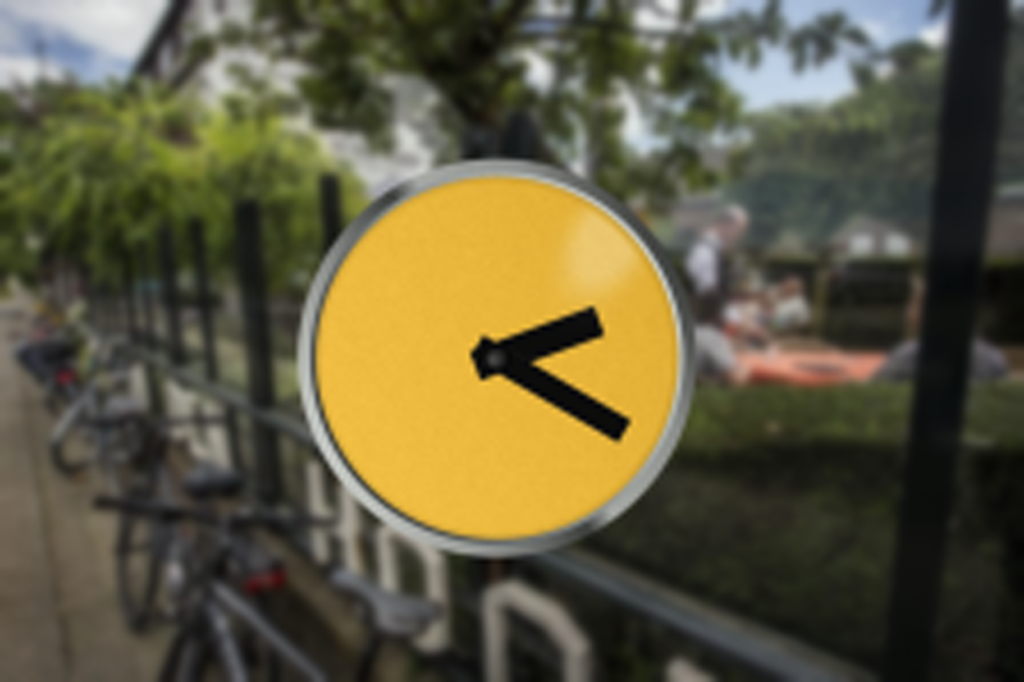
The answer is 2:20
